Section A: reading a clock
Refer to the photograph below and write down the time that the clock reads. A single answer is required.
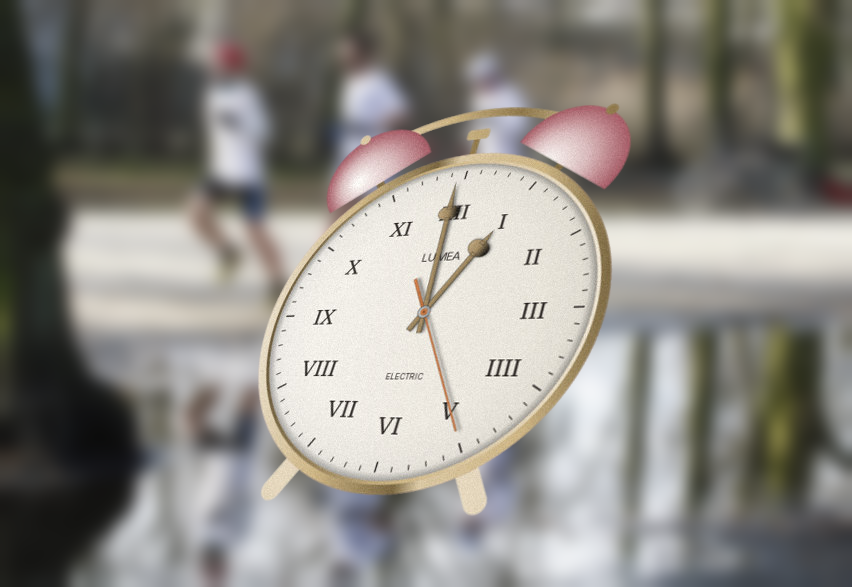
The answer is 12:59:25
